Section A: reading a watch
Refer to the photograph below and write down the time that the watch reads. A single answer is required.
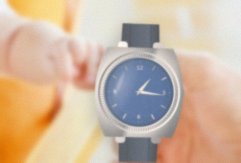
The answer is 1:16
